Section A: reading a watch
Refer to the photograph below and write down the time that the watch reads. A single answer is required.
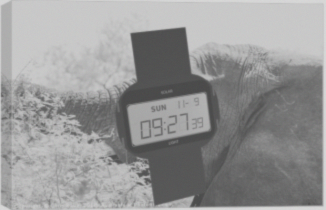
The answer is 9:27:39
